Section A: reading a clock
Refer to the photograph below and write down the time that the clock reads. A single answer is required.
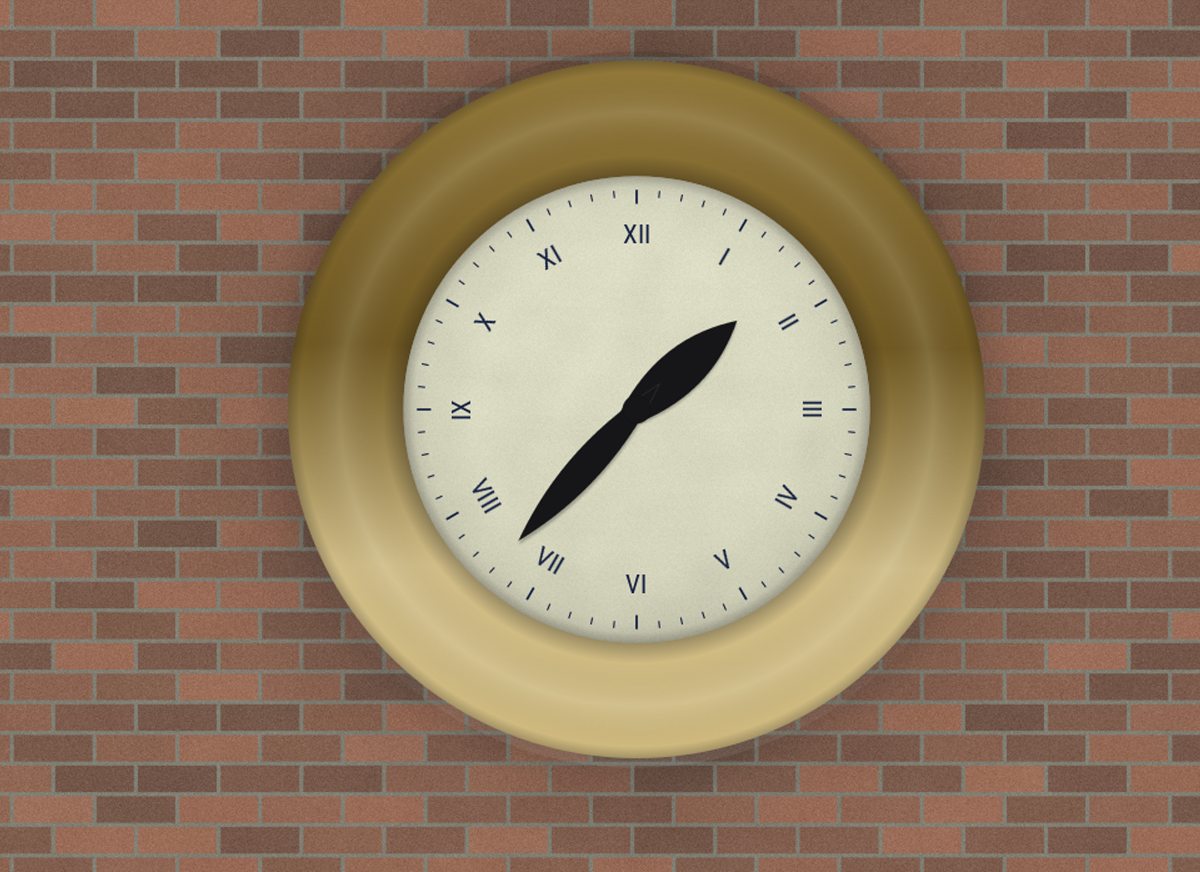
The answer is 1:37
